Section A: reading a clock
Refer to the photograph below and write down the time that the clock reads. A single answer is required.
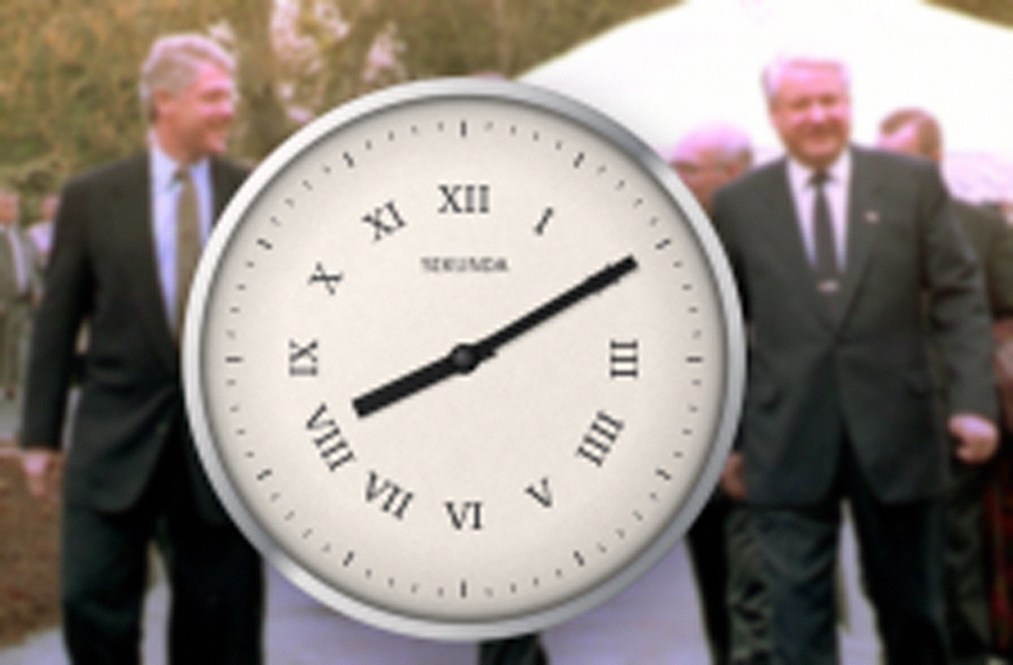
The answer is 8:10
